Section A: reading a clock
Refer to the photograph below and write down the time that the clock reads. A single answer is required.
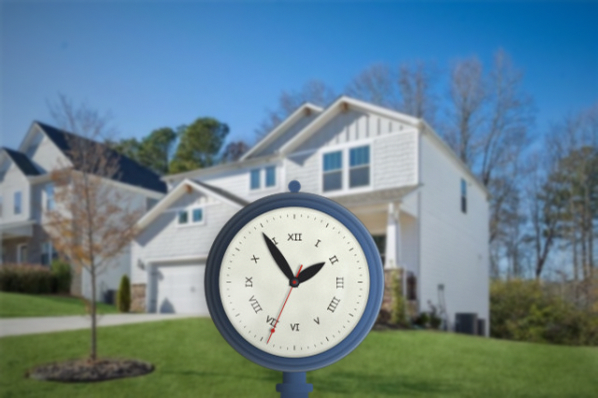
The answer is 1:54:34
